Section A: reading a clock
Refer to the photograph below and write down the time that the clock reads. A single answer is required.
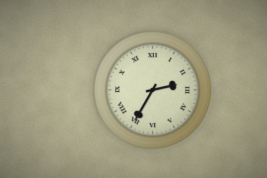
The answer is 2:35
